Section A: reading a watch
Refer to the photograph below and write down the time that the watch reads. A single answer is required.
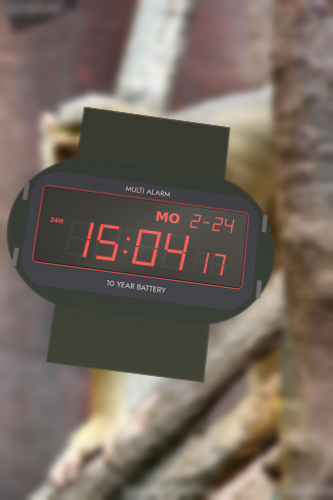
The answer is 15:04:17
